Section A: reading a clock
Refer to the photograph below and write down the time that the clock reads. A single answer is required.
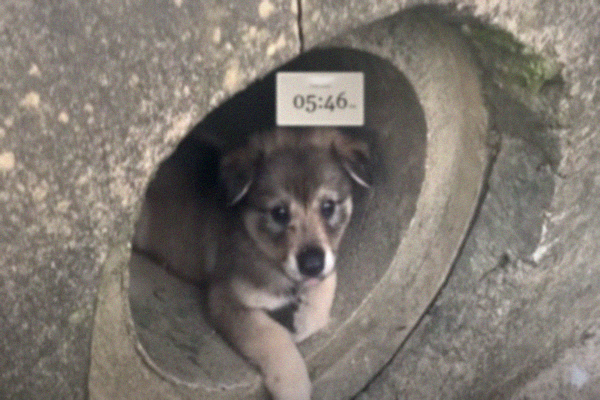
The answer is 5:46
